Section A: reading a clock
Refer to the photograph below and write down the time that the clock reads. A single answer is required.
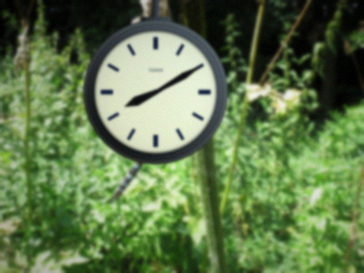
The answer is 8:10
